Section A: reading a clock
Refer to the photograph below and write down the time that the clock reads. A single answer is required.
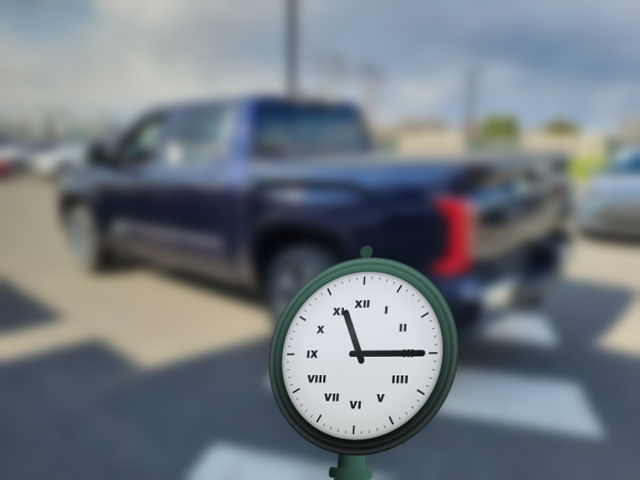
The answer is 11:15
